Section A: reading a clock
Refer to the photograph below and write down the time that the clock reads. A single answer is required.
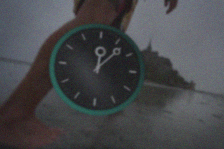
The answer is 12:07
